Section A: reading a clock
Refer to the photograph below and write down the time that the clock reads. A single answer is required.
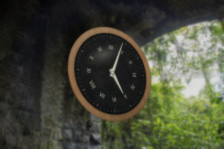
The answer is 5:04
